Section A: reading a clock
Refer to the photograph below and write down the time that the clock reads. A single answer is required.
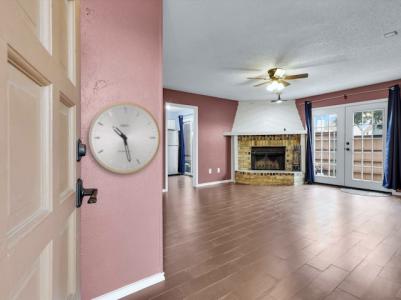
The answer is 10:28
